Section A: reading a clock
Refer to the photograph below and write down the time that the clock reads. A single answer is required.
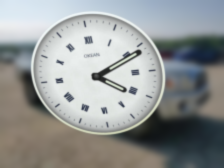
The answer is 4:11
